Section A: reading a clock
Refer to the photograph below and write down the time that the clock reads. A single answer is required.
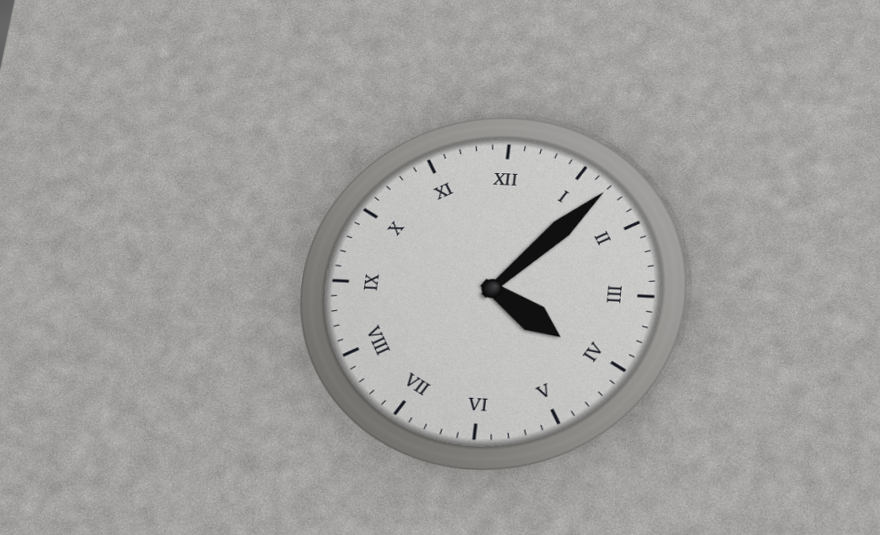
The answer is 4:07
